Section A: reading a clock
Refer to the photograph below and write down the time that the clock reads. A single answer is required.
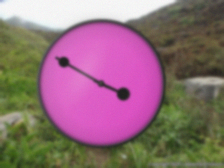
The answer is 3:50
